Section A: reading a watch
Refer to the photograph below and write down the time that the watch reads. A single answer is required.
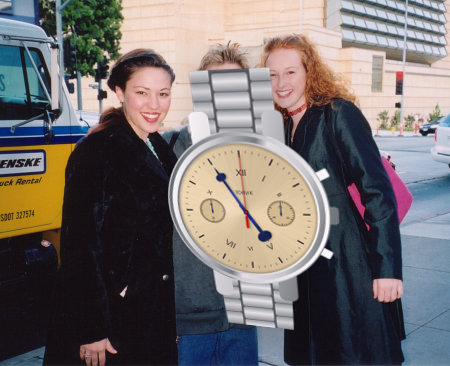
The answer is 4:55
